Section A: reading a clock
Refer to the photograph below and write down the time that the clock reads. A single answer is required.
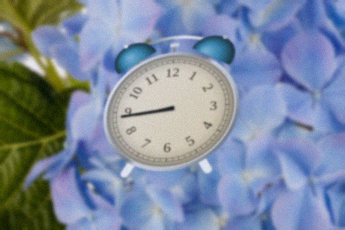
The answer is 8:44
